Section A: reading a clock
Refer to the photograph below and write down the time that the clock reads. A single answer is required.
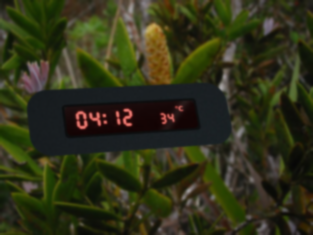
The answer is 4:12
